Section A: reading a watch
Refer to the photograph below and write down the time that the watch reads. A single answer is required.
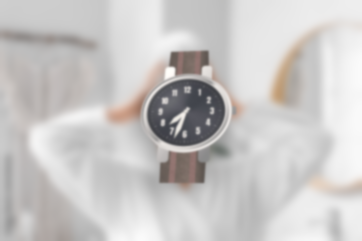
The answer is 7:33
